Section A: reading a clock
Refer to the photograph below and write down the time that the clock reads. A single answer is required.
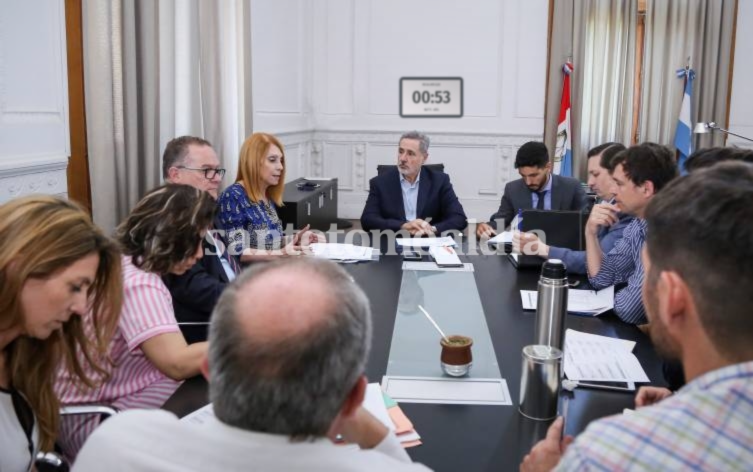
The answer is 0:53
